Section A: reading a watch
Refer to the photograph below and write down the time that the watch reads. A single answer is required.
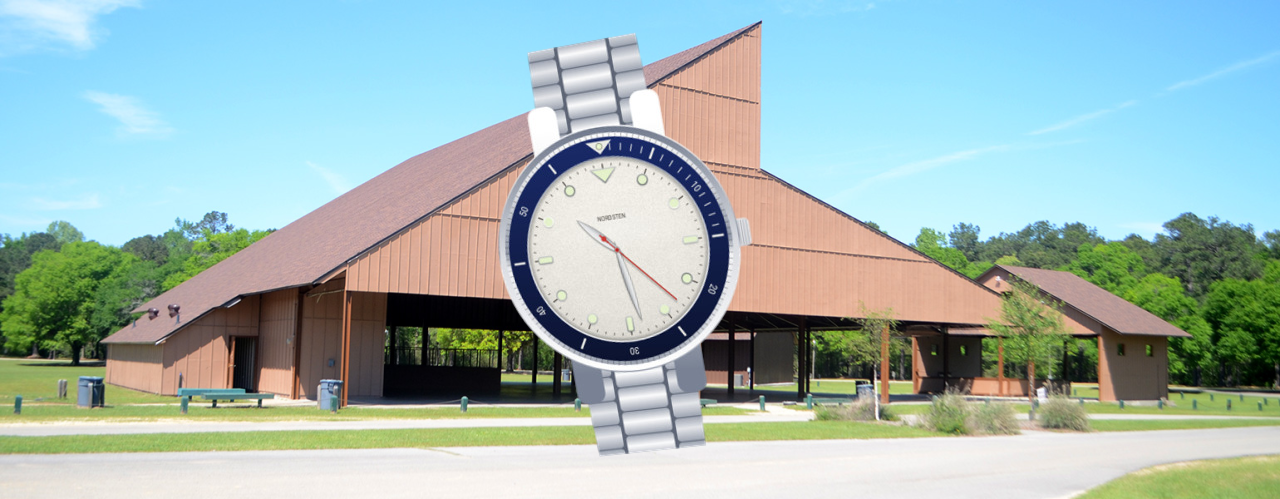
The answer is 10:28:23
